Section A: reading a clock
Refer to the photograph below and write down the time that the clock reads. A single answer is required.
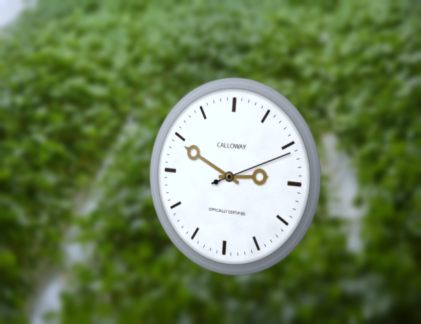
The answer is 2:49:11
